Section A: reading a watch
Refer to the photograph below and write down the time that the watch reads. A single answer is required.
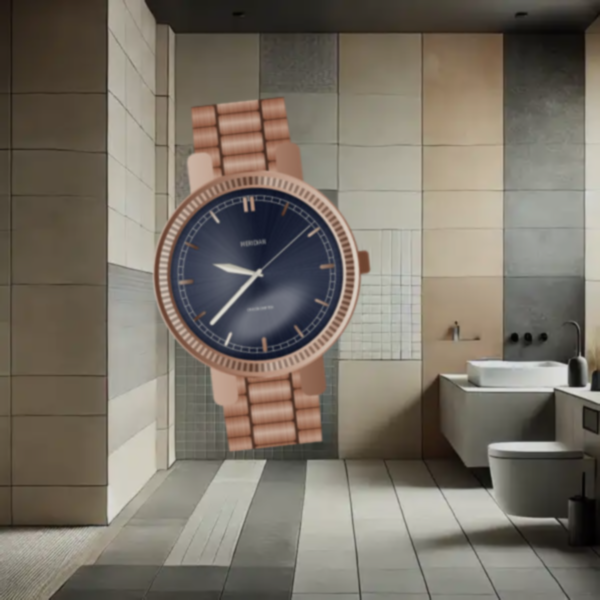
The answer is 9:38:09
